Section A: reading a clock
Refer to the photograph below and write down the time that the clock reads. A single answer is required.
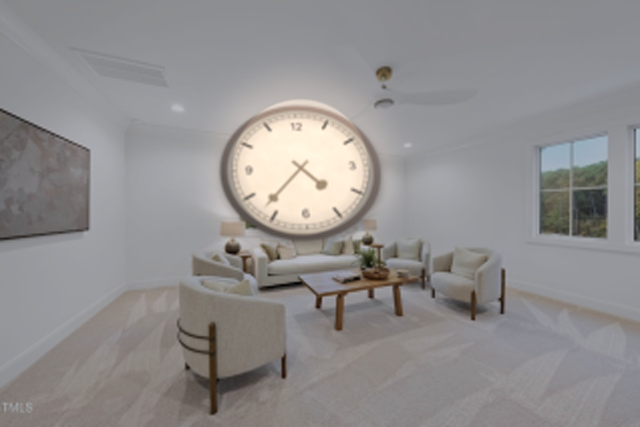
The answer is 4:37
